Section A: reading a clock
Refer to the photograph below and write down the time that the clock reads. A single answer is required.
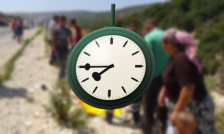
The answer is 7:45
